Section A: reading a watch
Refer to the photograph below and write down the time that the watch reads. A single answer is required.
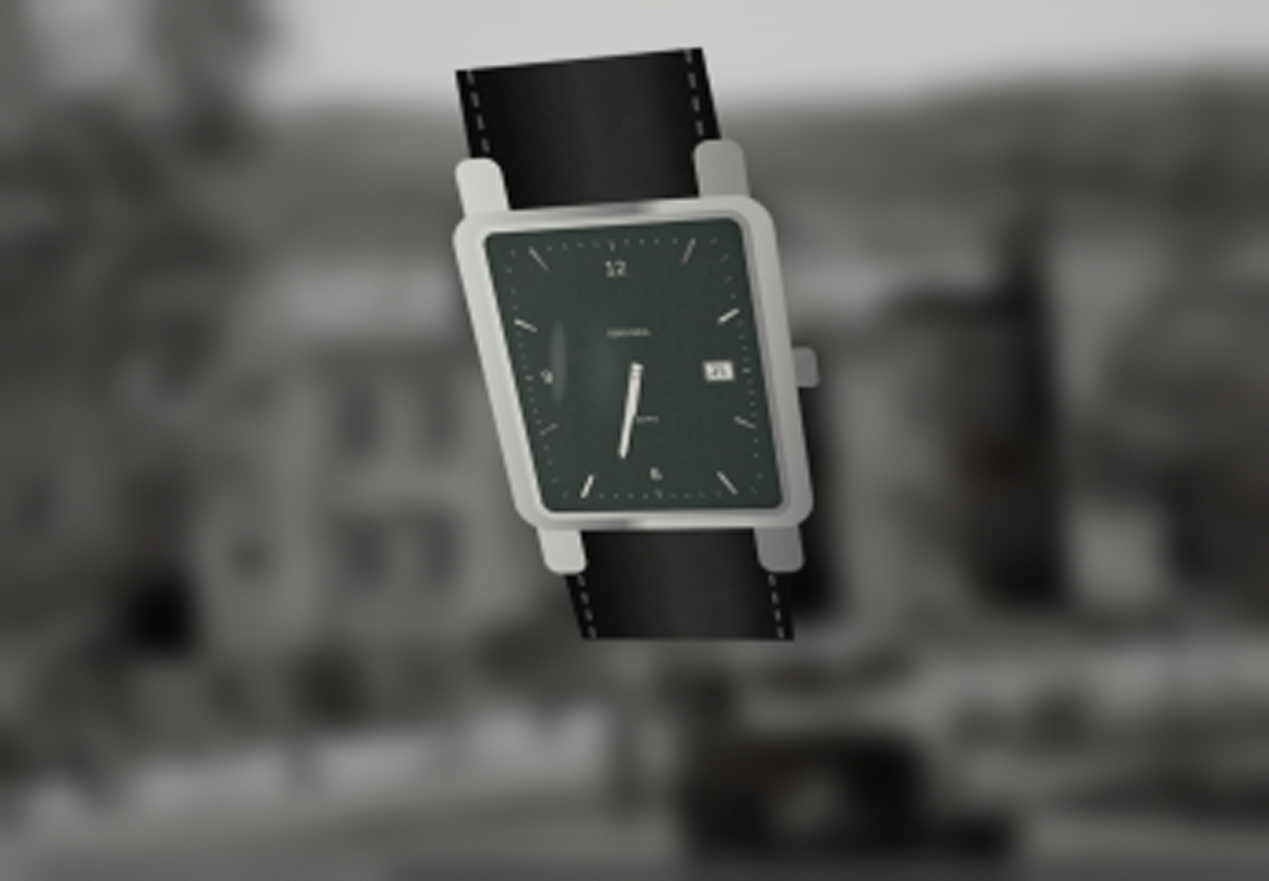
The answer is 6:33
